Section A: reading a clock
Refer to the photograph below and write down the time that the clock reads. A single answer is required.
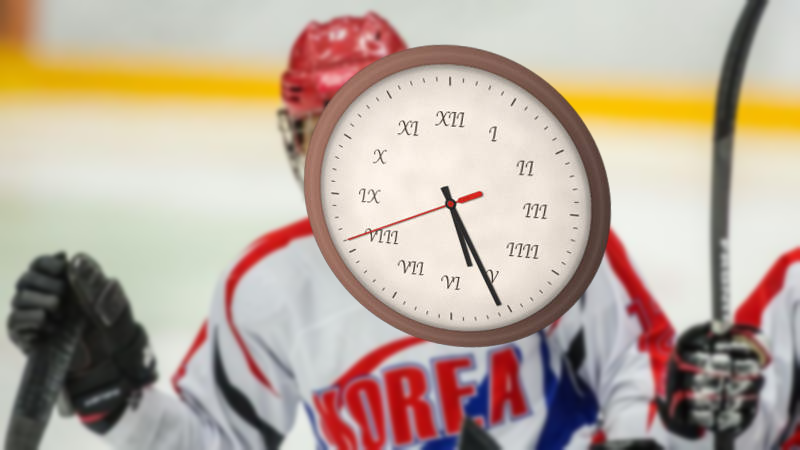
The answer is 5:25:41
